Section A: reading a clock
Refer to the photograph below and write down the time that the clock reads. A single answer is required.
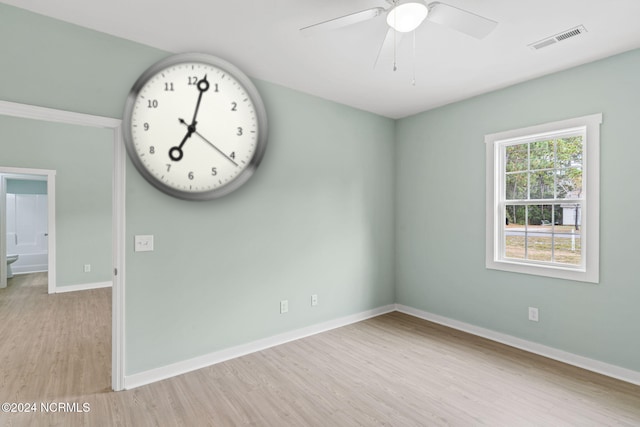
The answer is 7:02:21
